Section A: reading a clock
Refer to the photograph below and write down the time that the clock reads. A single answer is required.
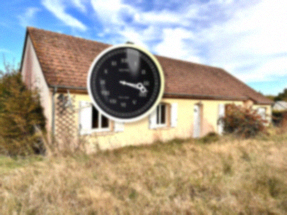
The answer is 3:18
